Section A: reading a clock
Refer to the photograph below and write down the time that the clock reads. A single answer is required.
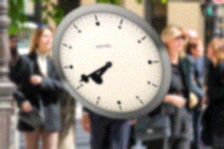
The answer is 7:41
